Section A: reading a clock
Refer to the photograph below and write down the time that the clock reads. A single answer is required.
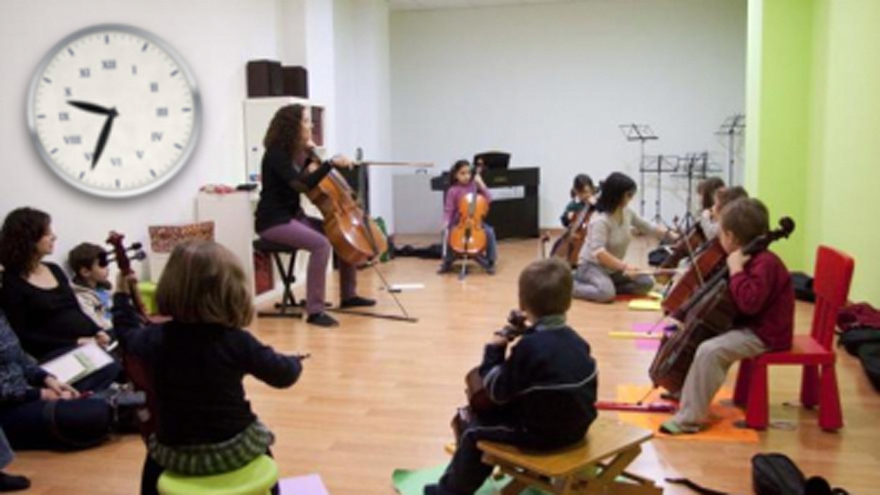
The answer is 9:34
